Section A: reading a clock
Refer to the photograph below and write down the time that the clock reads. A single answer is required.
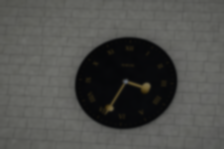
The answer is 3:34
